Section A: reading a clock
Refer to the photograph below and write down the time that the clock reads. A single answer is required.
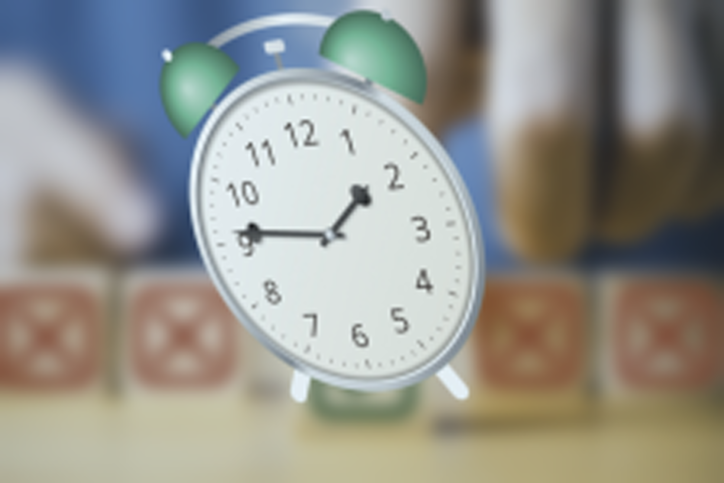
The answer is 1:46
